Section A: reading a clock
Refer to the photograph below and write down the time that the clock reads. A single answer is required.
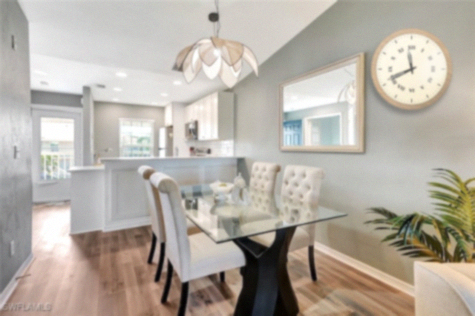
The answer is 11:41
